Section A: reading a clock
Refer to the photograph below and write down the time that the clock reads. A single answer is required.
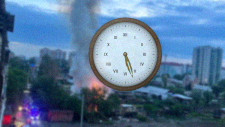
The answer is 5:27
